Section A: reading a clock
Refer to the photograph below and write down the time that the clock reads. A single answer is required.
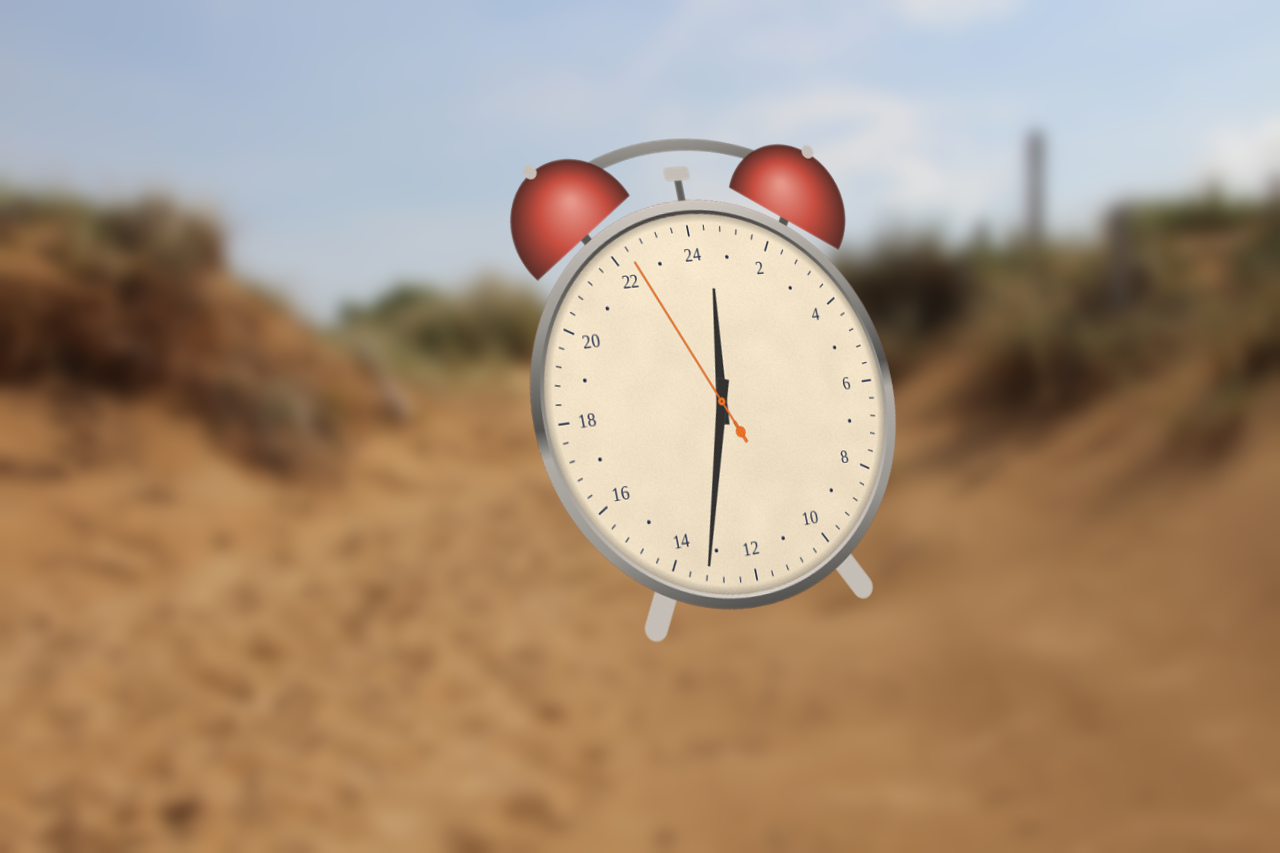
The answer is 0:32:56
